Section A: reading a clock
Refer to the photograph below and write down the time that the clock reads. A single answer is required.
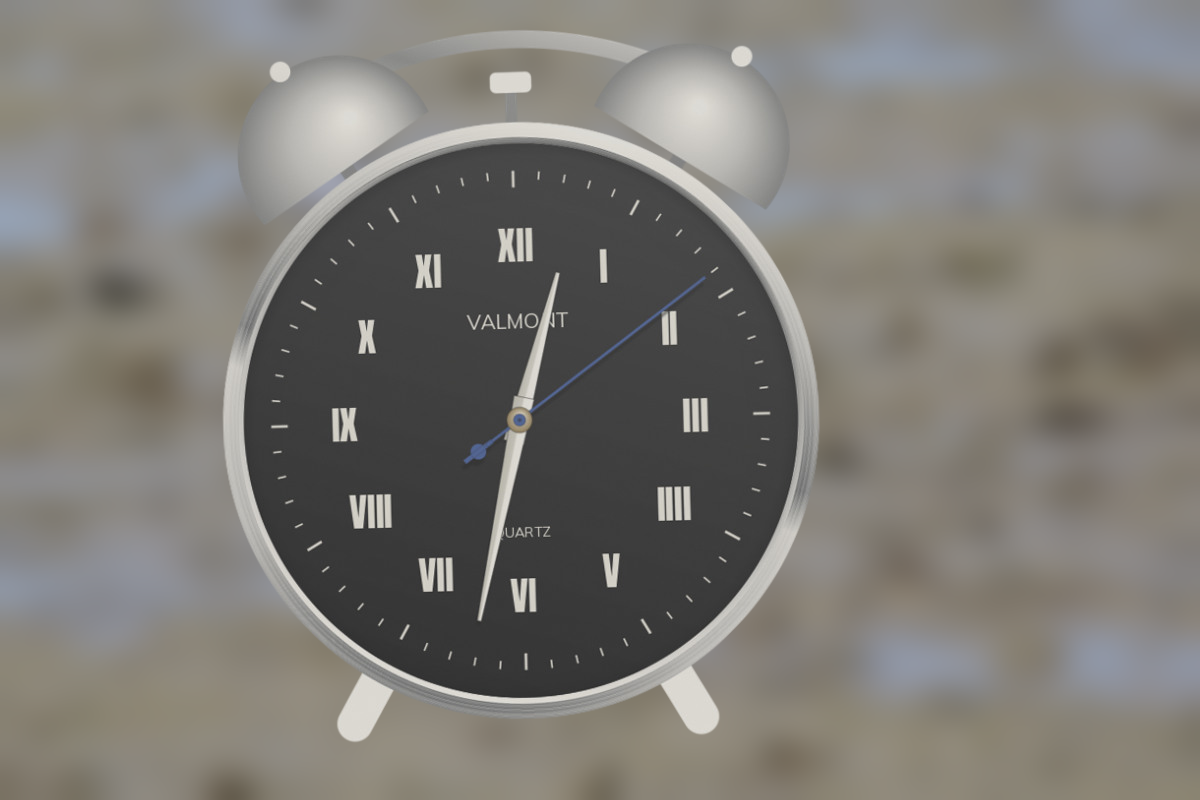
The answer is 12:32:09
